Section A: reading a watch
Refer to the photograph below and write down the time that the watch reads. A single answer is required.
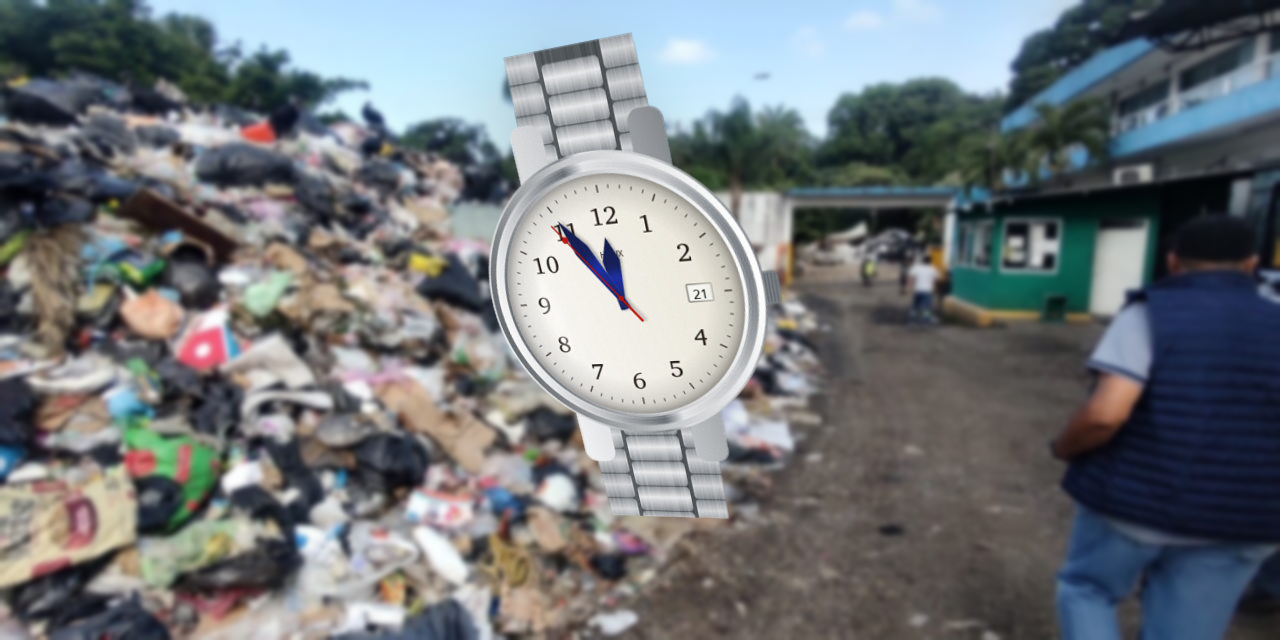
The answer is 11:54:54
